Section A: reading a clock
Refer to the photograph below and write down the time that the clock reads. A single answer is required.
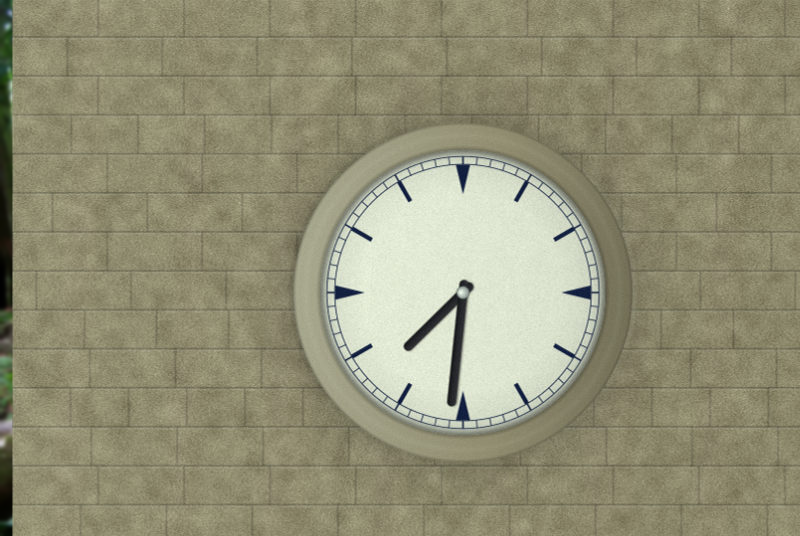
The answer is 7:31
